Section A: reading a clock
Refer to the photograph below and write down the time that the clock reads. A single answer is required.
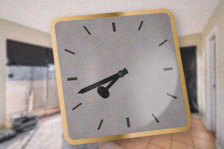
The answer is 7:42
